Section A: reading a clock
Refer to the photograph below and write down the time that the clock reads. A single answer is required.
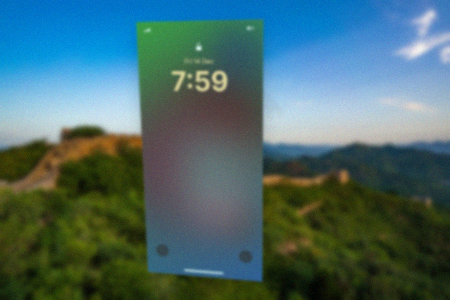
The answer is 7:59
